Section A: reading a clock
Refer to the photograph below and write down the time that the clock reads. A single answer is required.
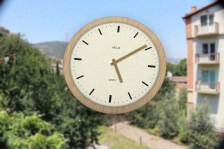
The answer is 5:09
